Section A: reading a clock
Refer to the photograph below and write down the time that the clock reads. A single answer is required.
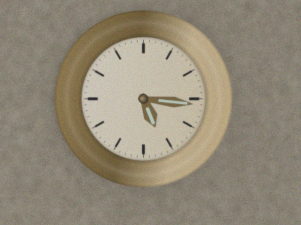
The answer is 5:16
